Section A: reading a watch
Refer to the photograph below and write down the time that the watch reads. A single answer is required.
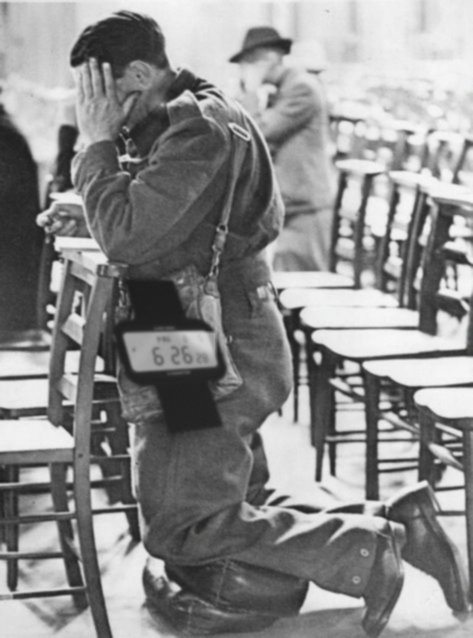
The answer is 6:26
